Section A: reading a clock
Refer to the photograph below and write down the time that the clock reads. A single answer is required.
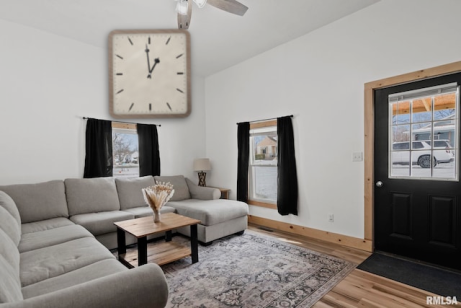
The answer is 12:59
